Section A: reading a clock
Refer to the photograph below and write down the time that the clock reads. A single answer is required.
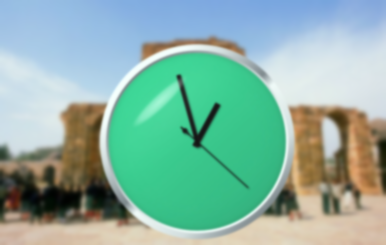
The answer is 12:57:22
